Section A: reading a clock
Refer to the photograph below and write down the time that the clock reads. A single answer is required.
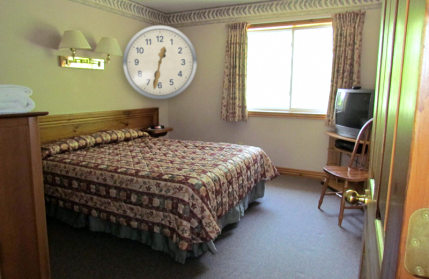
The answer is 12:32
